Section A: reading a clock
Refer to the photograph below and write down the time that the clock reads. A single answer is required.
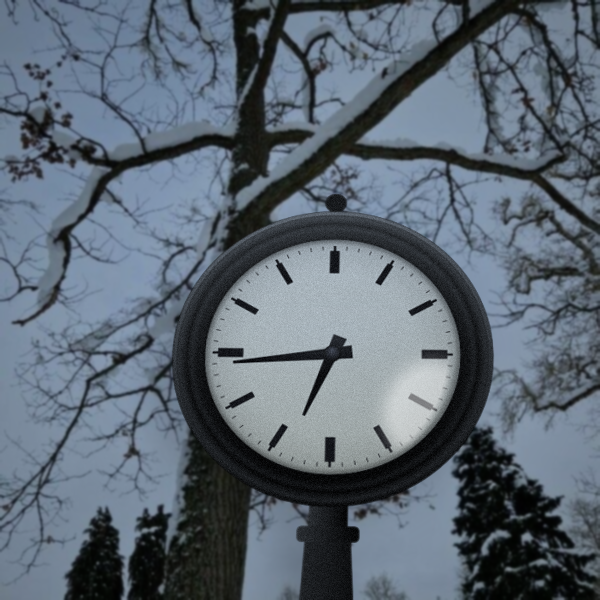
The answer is 6:44
